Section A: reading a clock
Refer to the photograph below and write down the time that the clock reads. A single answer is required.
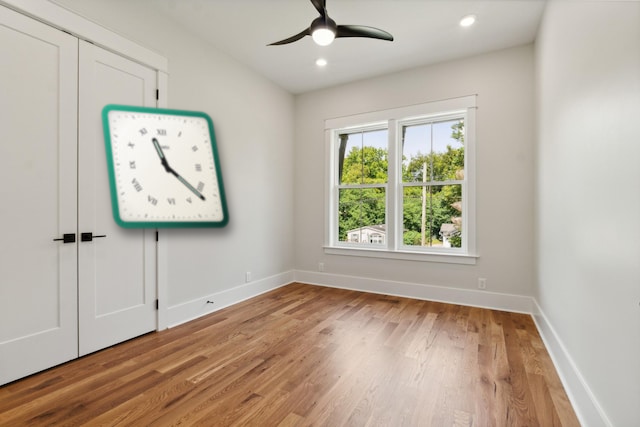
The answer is 11:22
